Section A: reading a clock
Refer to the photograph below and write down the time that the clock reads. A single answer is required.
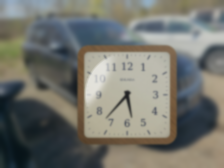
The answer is 5:37
